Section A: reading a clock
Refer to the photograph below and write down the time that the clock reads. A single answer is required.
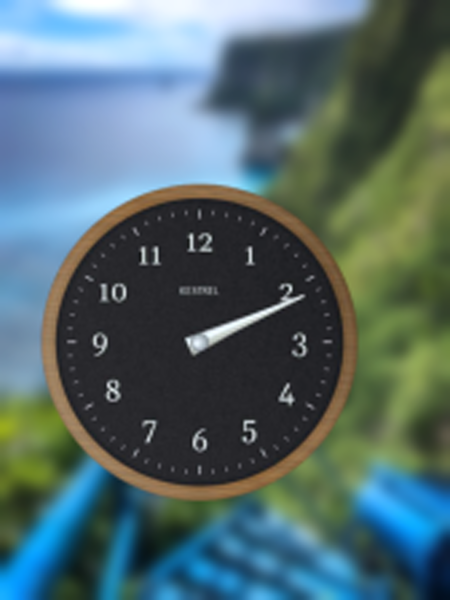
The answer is 2:11
